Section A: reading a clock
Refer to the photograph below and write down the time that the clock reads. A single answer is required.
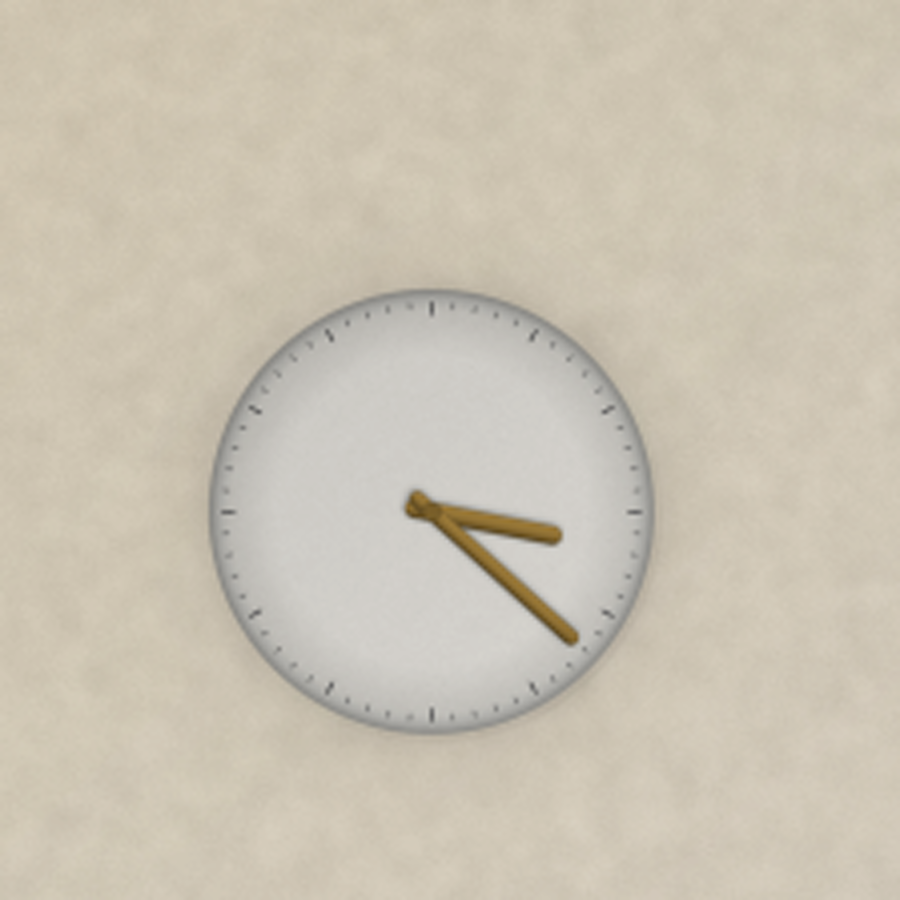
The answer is 3:22
